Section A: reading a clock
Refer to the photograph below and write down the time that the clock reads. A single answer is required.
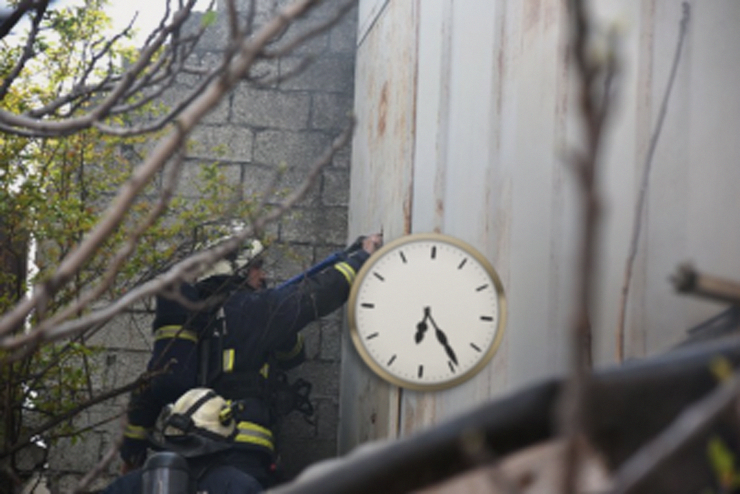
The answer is 6:24
